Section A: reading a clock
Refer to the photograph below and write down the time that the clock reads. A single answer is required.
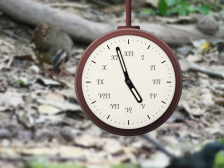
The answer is 4:57
